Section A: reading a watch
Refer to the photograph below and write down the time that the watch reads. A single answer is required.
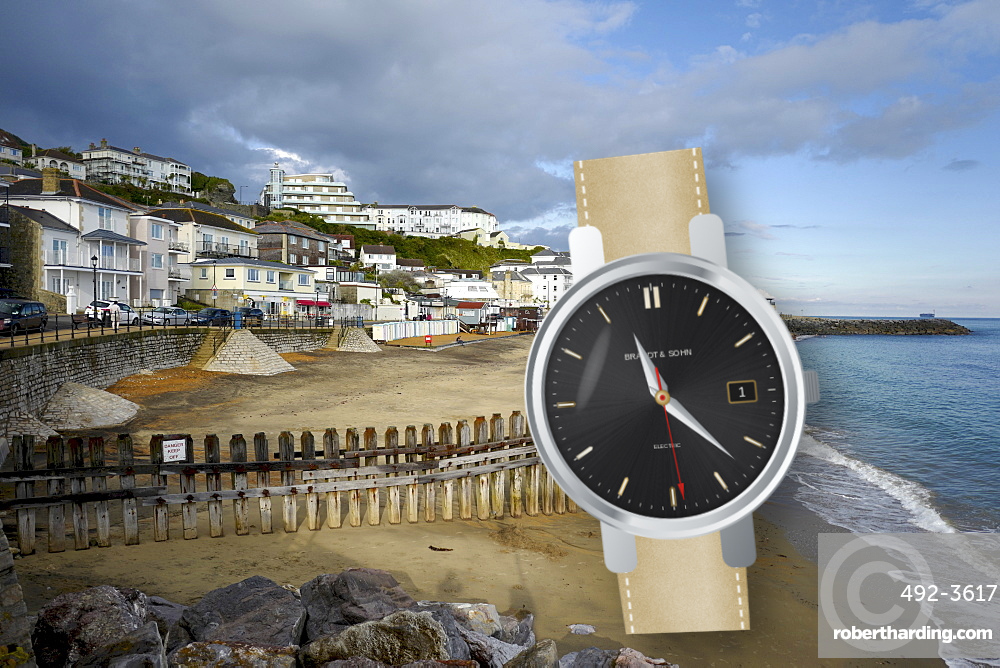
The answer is 11:22:29
